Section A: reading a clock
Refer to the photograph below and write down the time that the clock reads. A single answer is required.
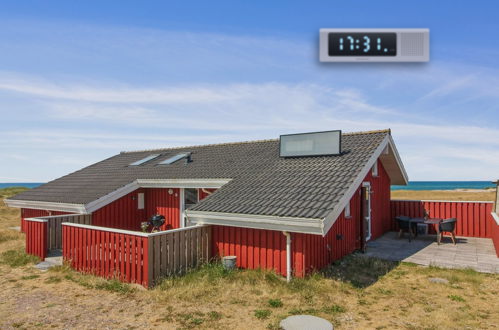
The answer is 17:31
